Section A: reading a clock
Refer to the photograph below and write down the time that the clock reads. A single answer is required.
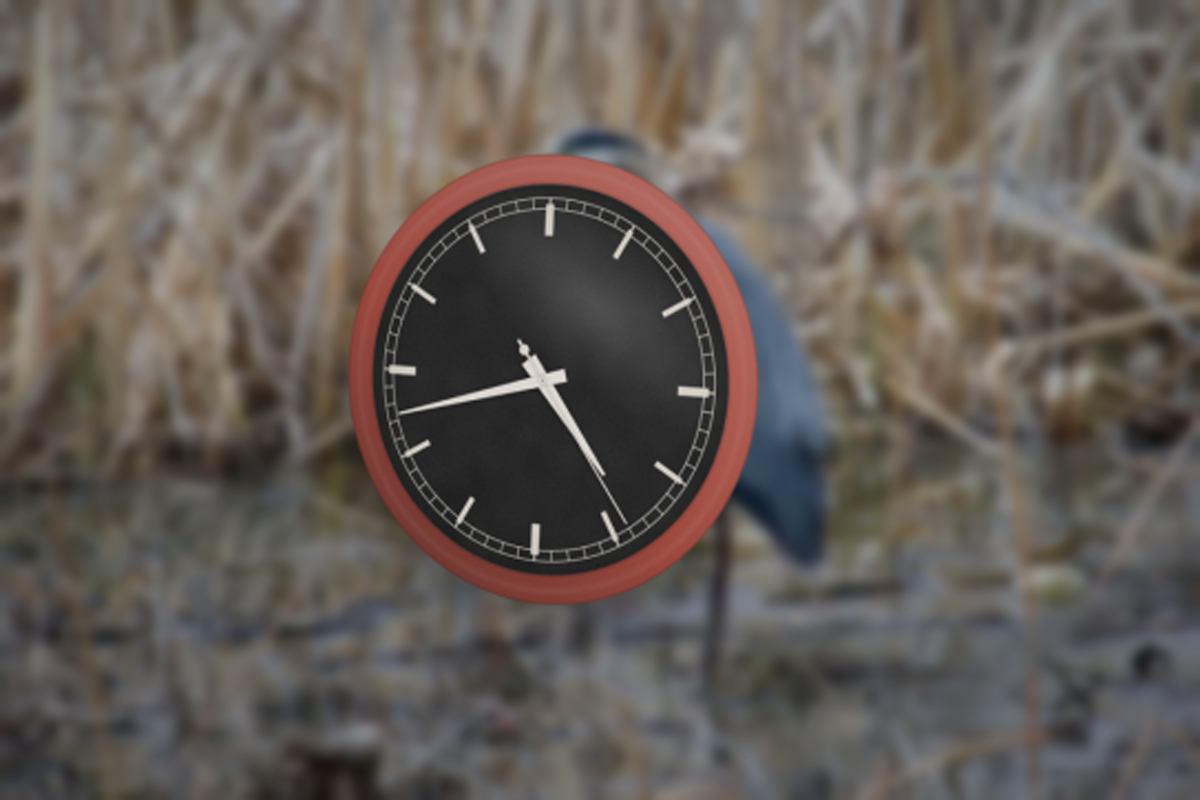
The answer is 4:42:24
